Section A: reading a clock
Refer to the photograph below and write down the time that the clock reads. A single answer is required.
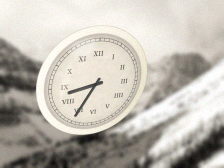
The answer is 8:35
